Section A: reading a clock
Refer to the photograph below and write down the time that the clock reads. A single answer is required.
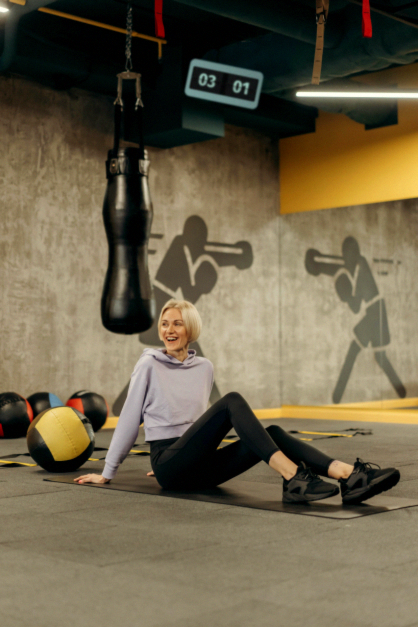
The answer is 3:01
